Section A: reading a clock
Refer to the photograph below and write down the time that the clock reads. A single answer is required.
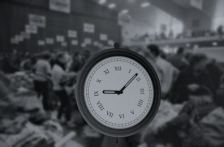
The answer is 9:08
